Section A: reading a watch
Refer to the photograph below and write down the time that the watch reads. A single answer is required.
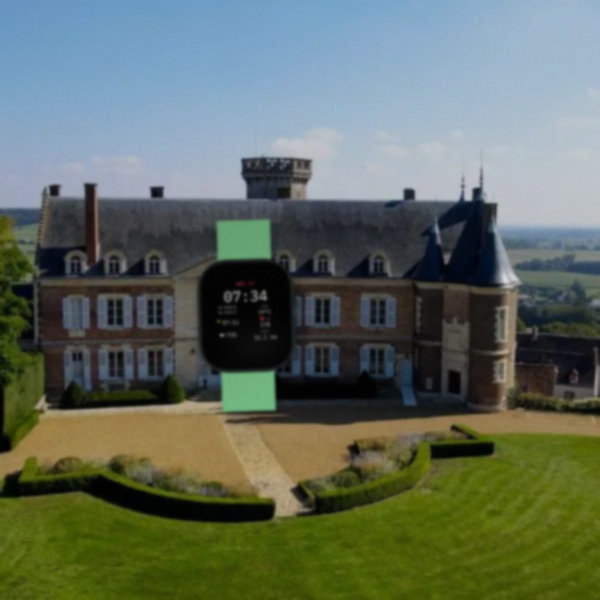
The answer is 7:34
